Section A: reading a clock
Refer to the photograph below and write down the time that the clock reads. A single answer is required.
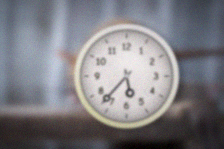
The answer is 5:37
